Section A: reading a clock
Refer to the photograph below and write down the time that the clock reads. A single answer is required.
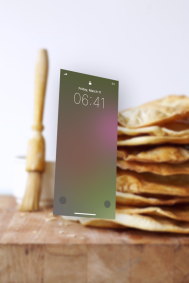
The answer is 6:41
